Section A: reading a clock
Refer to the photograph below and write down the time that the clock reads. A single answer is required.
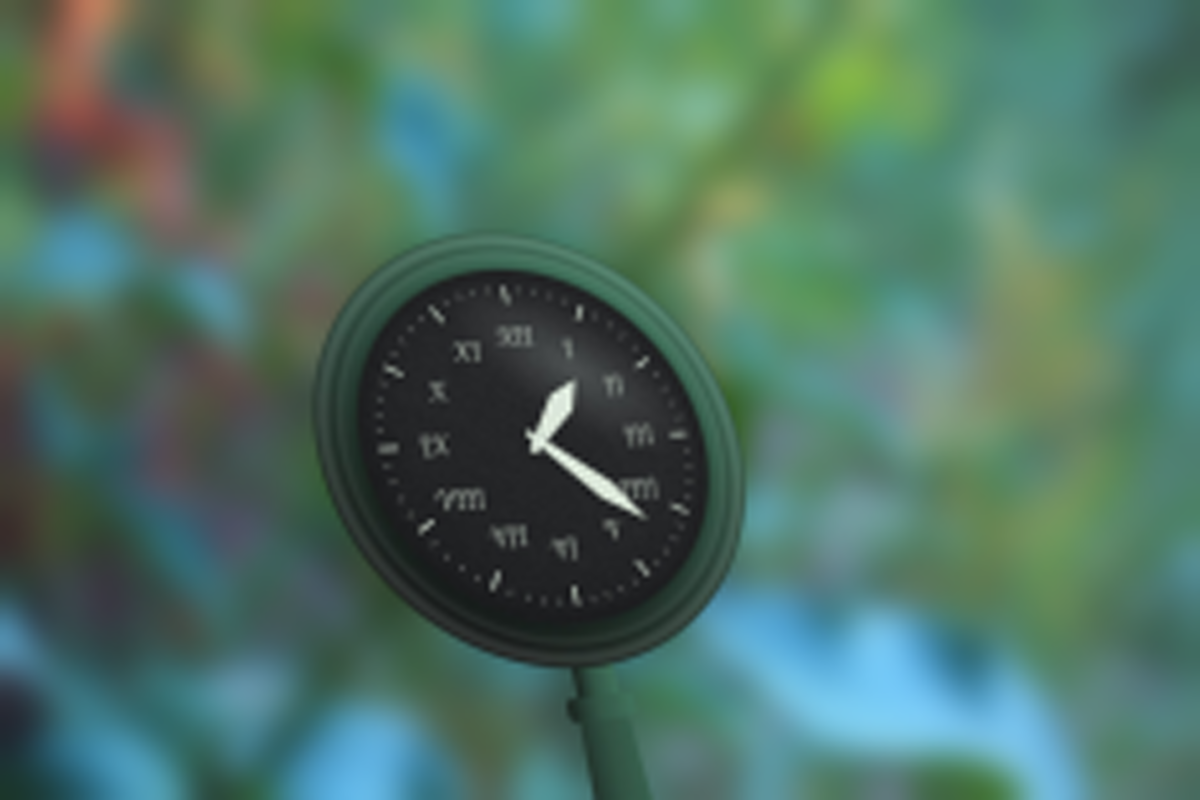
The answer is 1:22
